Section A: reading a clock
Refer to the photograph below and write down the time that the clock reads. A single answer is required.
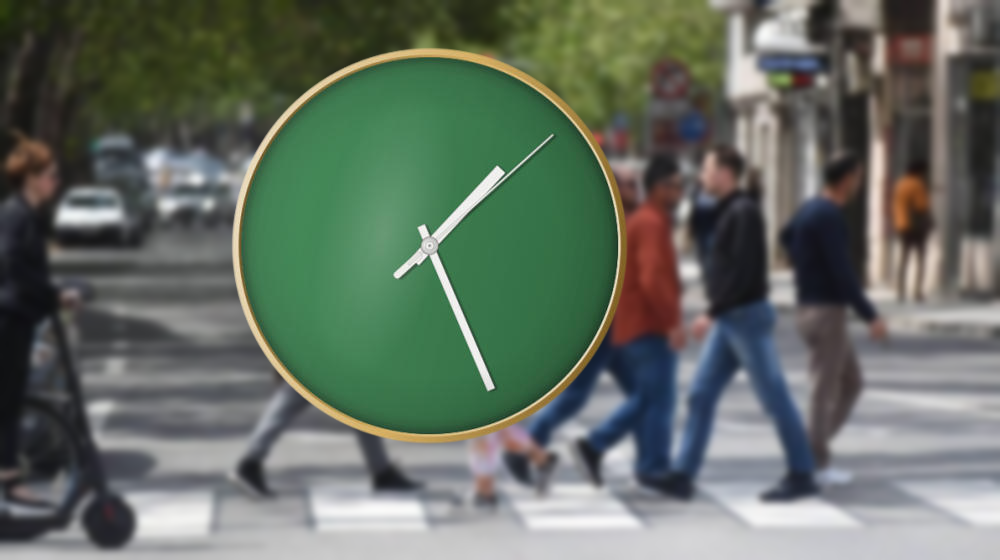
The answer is 1:26:08
